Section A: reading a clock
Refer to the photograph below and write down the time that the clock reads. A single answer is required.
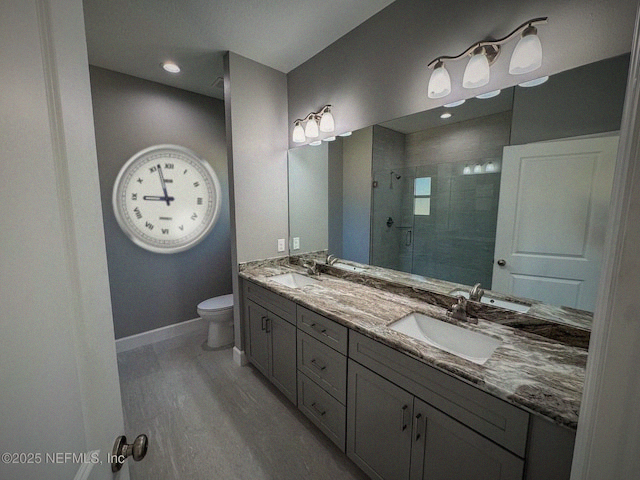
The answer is 8:57
